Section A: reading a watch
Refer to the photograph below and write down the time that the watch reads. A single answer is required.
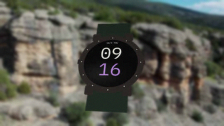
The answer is 9:16
